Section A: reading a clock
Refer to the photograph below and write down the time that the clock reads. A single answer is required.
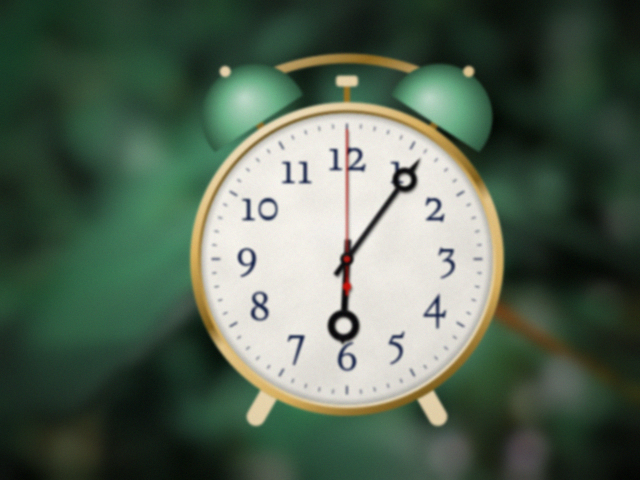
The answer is 6:06:00
